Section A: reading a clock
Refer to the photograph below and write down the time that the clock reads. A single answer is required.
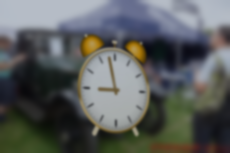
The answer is 8:58
